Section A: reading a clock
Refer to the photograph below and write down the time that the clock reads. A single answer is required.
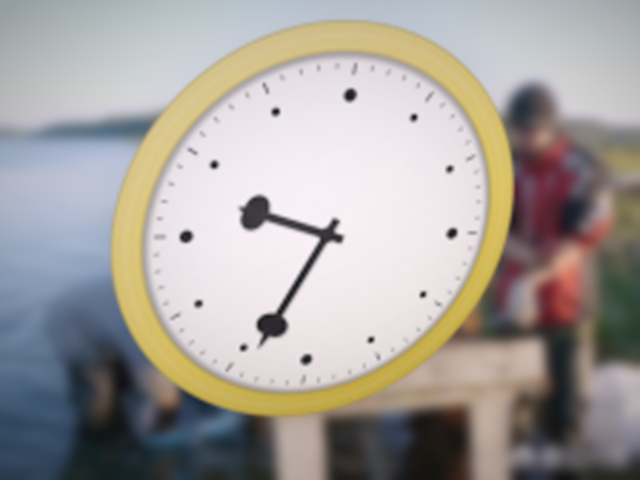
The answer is 9:34
